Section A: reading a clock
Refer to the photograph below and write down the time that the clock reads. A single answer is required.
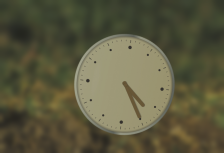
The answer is 4:25
